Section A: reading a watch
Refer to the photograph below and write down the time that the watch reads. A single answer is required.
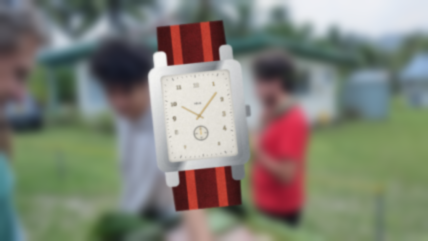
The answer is 10:07
